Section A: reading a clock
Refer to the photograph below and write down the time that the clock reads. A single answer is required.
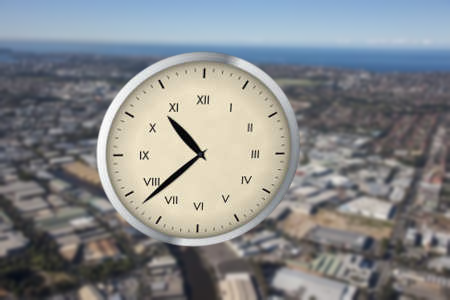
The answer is 10:38
